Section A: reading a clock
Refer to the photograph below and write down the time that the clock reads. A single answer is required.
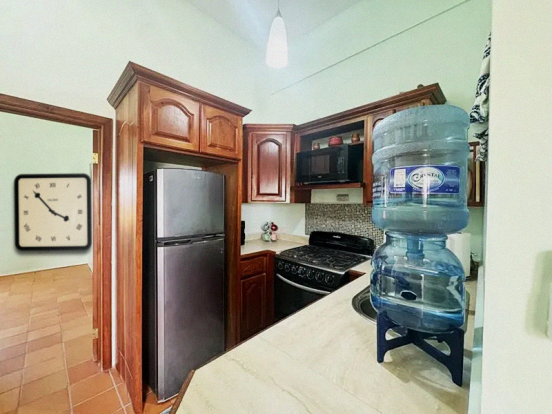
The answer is 3:53
